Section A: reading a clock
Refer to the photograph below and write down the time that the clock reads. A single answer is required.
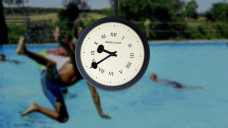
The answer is 9:39
